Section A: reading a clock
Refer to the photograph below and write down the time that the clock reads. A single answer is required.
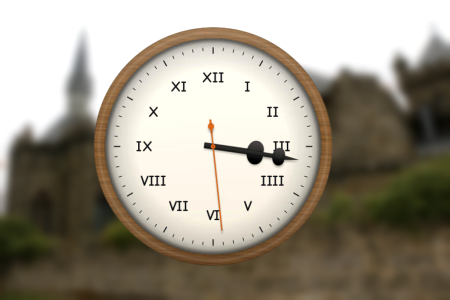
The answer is 3:16:29
